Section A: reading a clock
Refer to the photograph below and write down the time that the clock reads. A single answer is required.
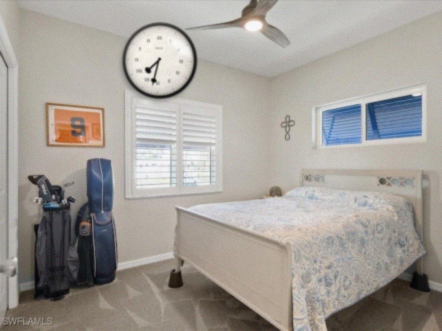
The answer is 7:32
